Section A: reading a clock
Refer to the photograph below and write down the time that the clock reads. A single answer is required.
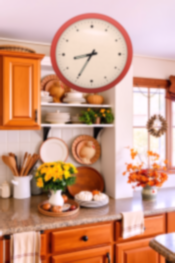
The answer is 8:35
